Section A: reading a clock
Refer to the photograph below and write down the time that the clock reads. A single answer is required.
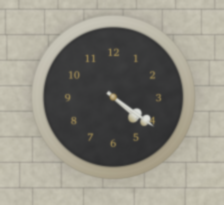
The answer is 4:21
